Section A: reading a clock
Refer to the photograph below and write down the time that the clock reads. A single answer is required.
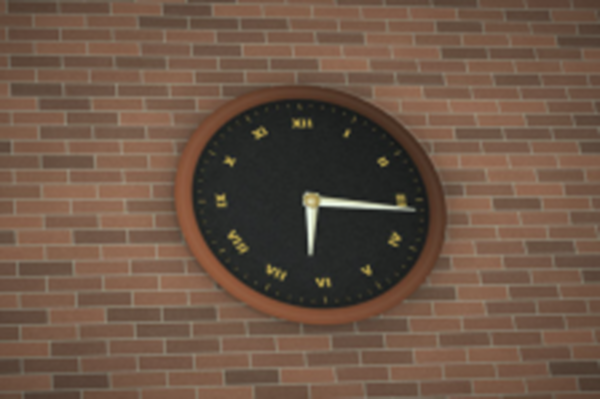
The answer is 6:16
